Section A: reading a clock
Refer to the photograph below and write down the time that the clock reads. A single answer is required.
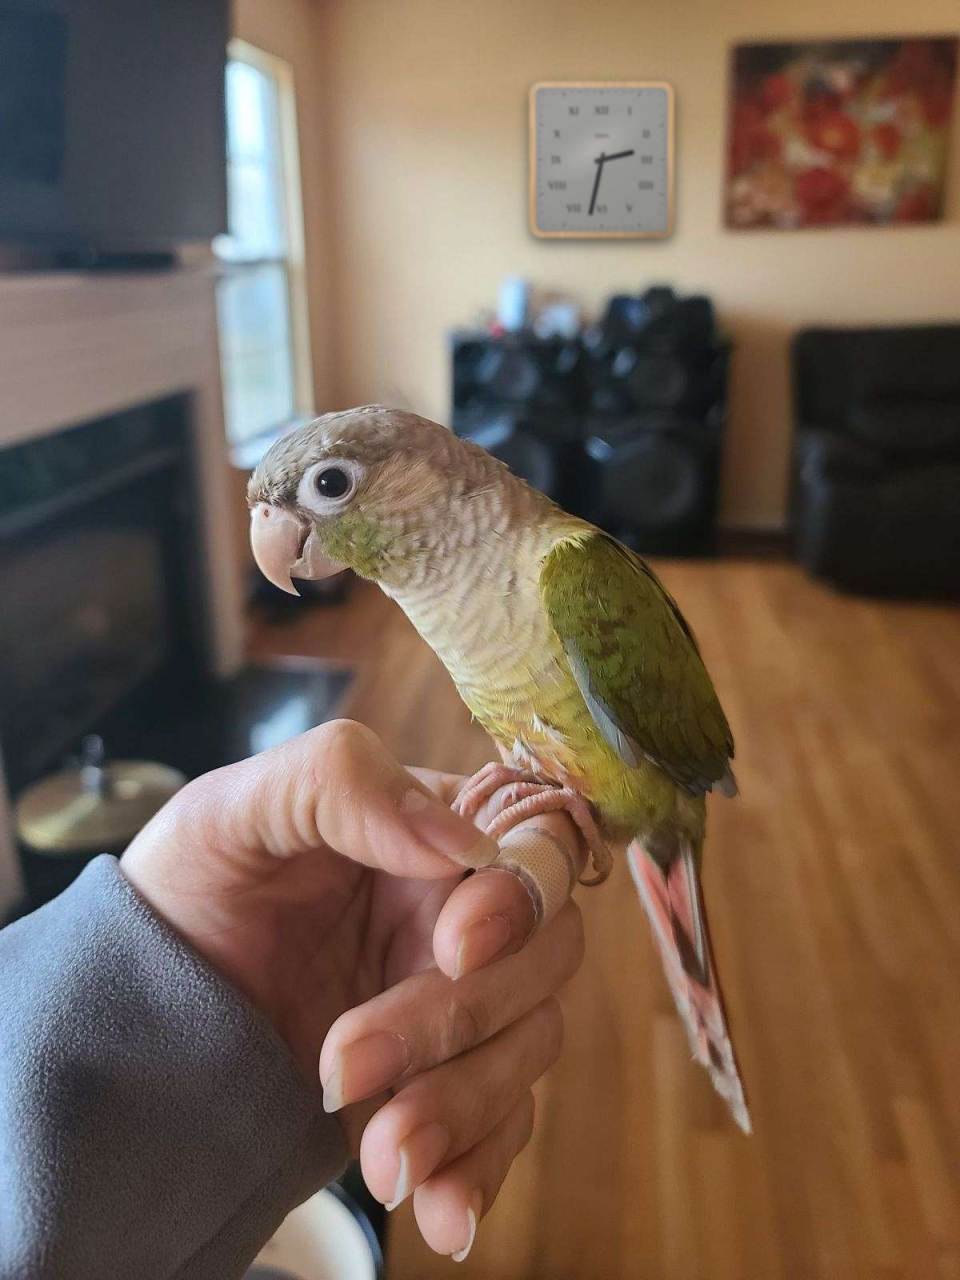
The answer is 2:32
